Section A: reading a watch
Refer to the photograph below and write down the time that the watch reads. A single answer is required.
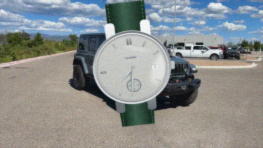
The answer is 7:31
